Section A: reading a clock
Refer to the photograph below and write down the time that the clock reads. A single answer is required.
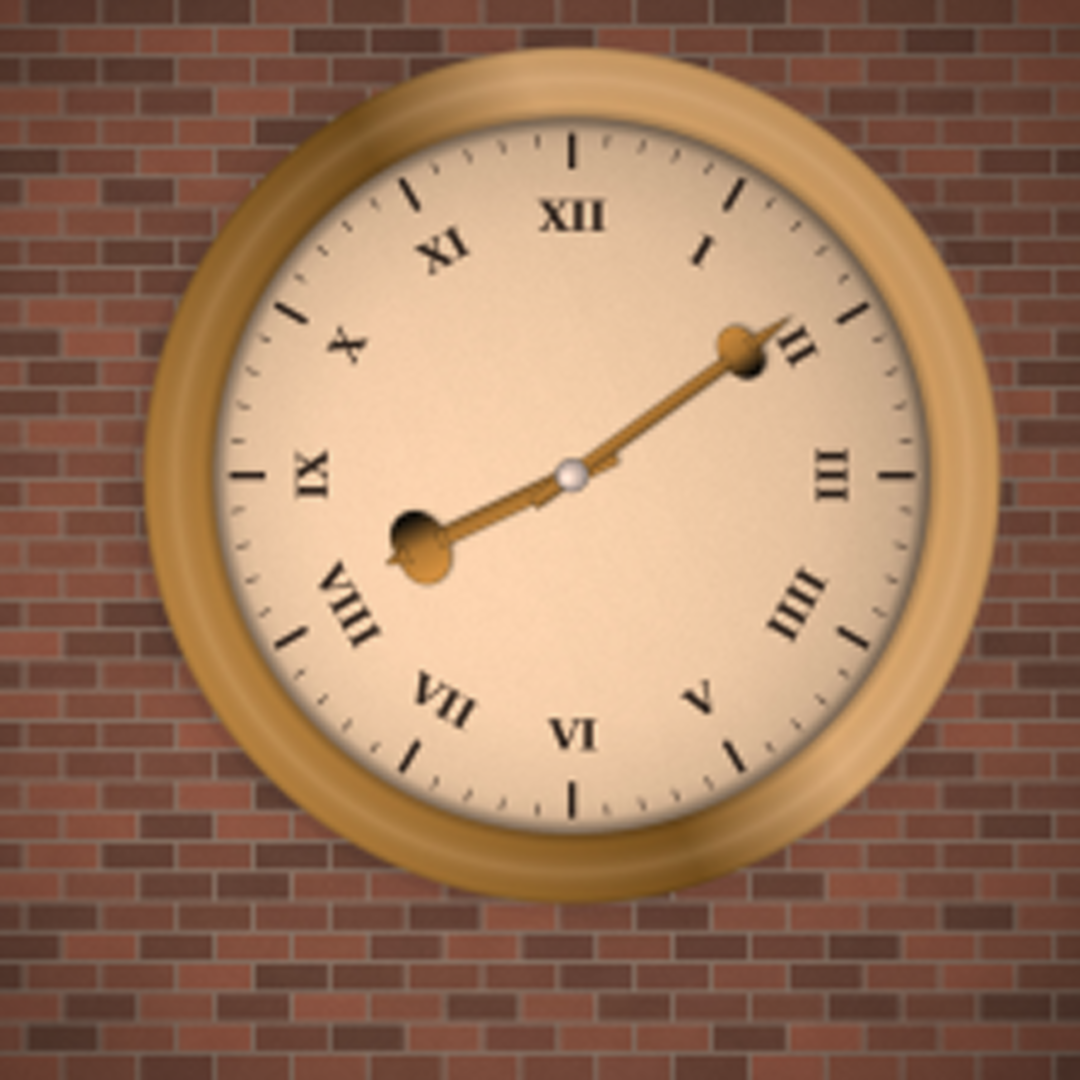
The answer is 8:09
